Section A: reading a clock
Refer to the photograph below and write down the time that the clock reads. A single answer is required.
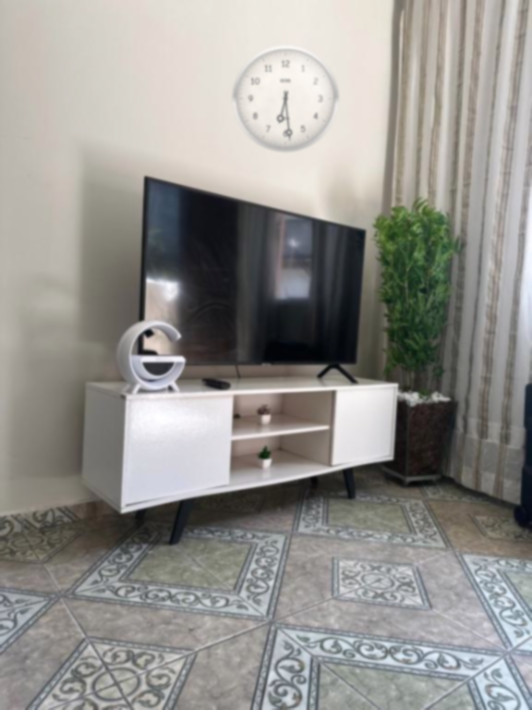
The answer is 6:29
